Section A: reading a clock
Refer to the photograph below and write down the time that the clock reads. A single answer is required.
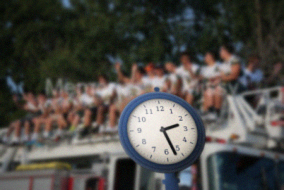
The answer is 2:27
